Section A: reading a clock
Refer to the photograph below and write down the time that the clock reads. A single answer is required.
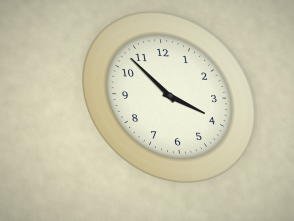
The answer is 3:53
